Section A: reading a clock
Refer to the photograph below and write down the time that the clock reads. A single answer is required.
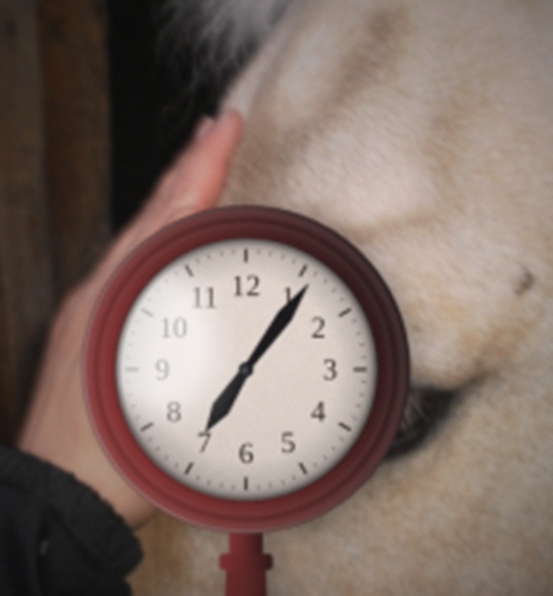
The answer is 7:06
